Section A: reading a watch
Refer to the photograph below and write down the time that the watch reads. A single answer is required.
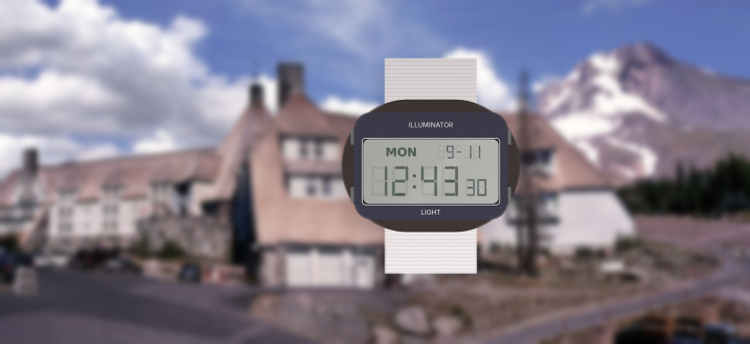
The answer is 12:43:30
